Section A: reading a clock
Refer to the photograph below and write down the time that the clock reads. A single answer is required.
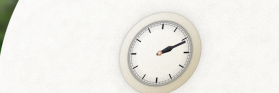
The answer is 2:11
